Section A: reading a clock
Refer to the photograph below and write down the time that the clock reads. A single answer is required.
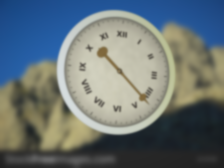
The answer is 10:22
